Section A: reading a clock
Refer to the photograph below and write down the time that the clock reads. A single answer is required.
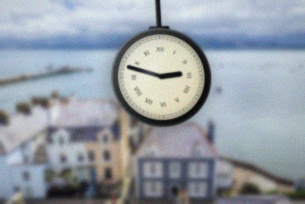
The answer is 2:48
